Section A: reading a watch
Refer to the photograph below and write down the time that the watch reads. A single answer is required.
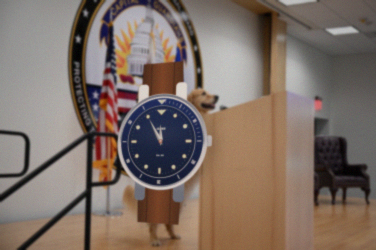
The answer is 11:55
